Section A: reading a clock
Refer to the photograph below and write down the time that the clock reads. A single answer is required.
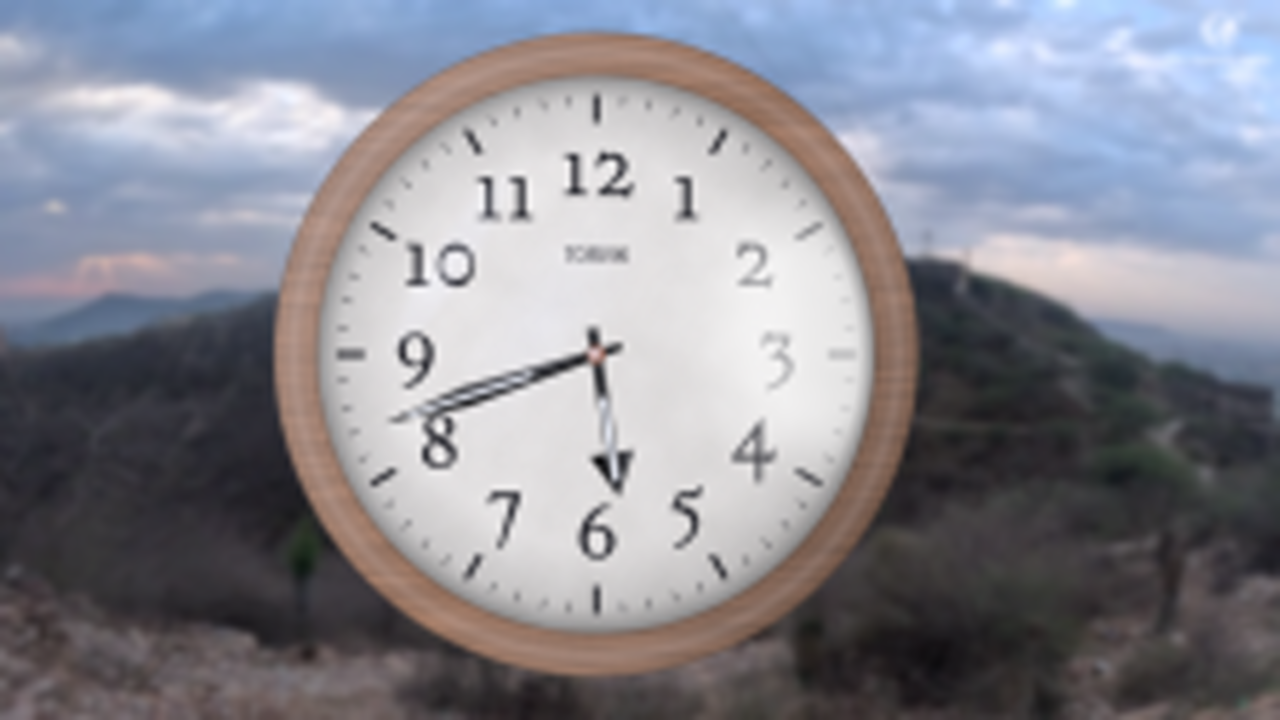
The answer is 5:42
